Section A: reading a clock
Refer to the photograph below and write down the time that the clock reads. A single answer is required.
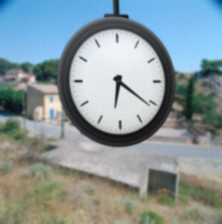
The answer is 6:21
